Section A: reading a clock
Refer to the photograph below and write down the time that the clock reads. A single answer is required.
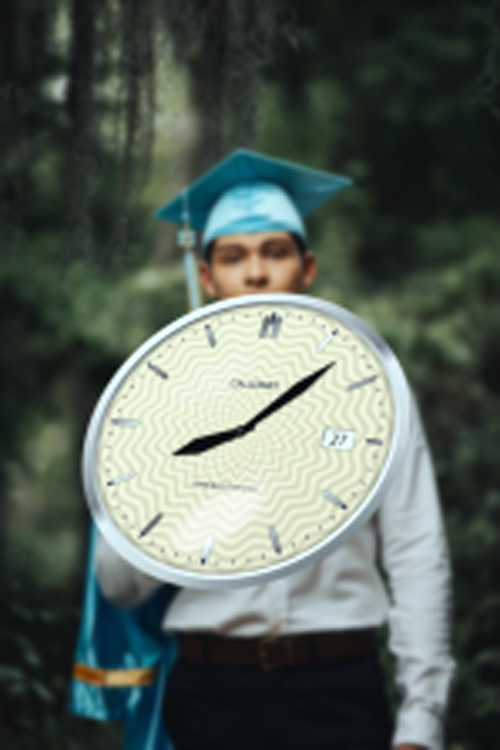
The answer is 8:07
